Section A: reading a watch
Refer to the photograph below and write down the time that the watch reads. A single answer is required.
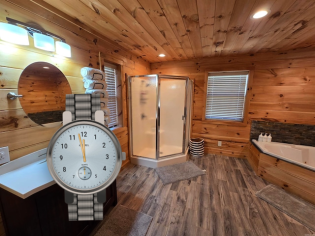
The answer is 11:58
